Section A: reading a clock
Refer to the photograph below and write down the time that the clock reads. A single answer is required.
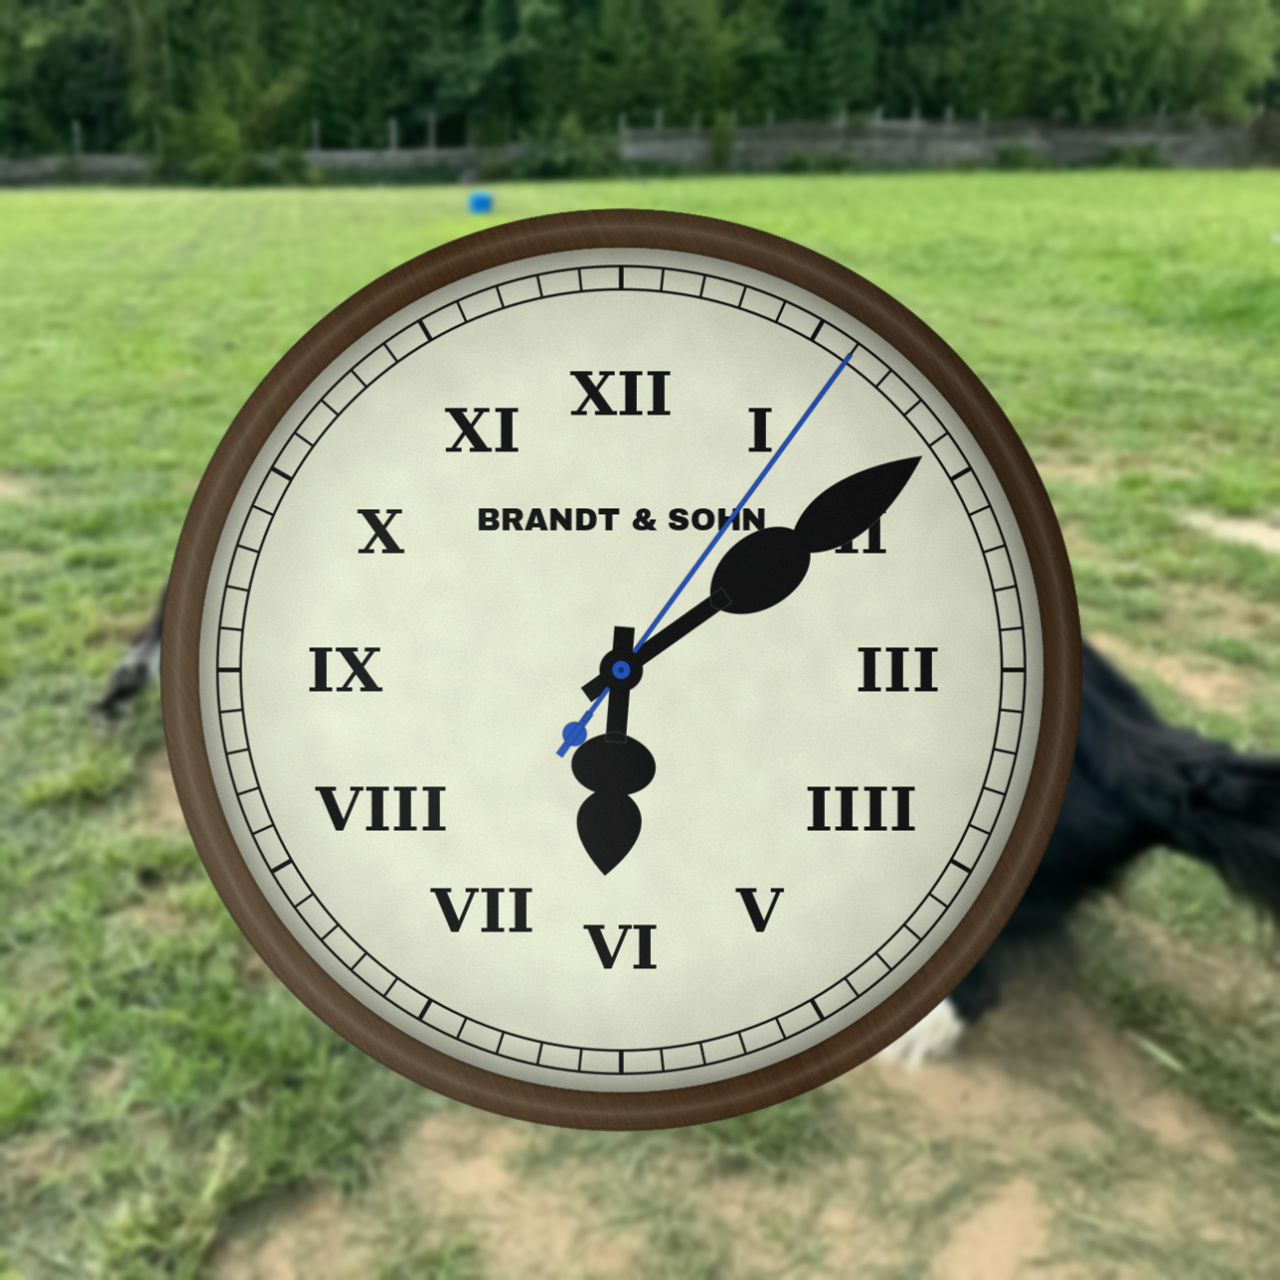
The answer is 6:09:06
